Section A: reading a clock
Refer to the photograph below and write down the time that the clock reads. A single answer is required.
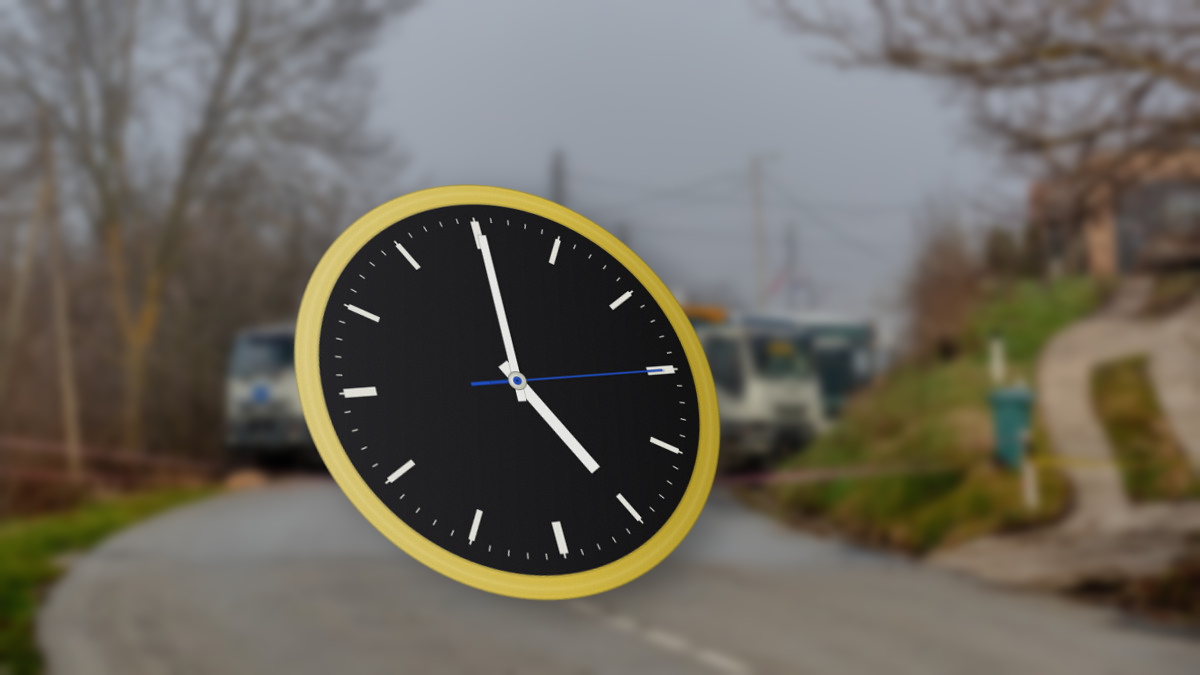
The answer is 5:00:15
